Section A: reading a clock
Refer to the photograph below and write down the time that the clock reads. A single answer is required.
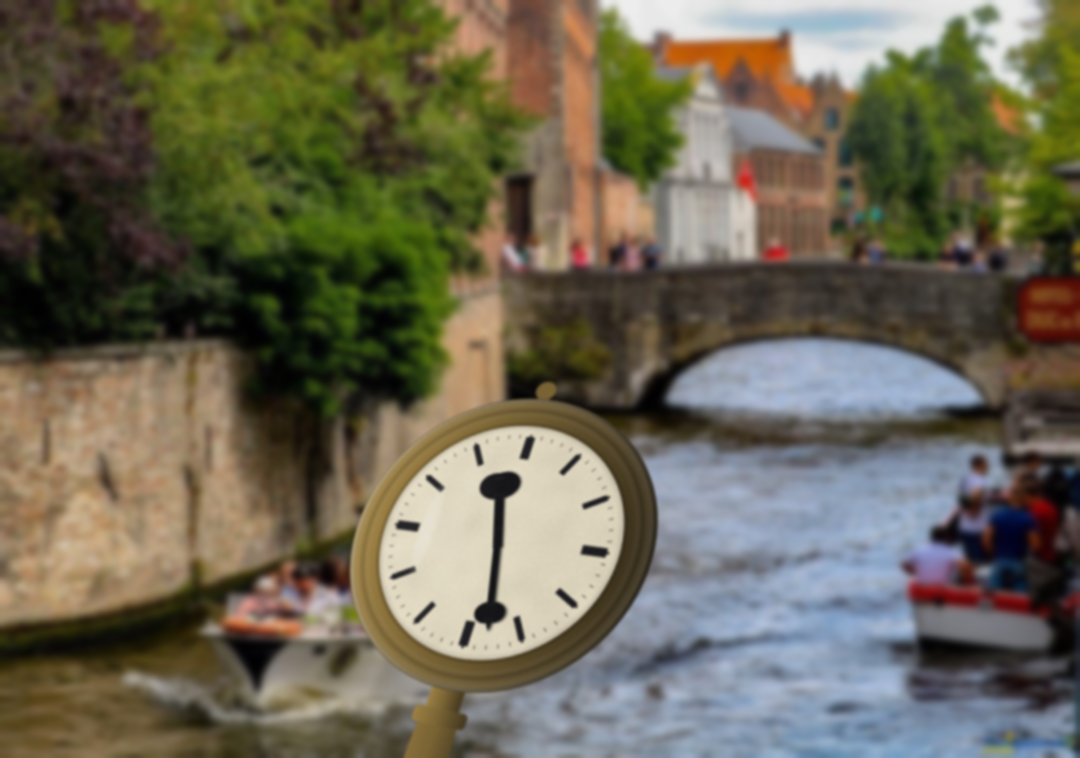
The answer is 11:28
